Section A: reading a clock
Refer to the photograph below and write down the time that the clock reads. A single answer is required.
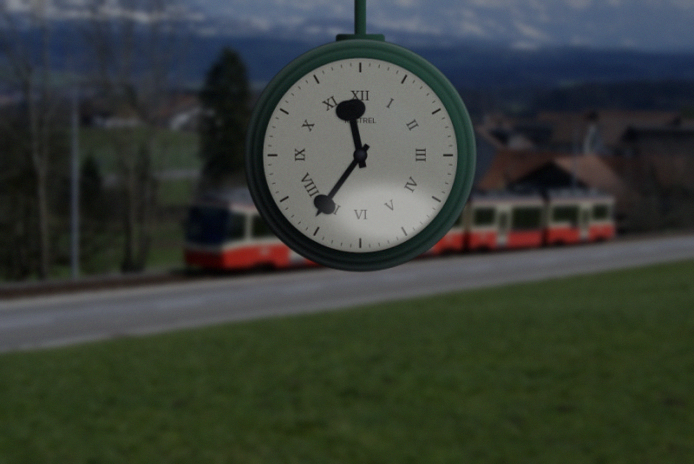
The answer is 11:36
